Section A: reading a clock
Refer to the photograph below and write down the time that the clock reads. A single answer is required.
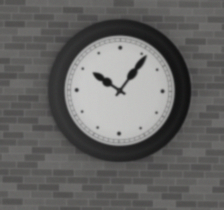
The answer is 10:06
